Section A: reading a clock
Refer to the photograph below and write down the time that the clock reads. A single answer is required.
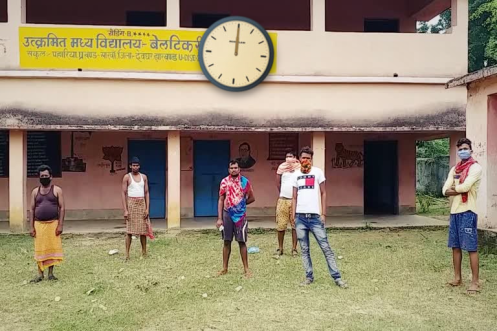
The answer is 12:00
